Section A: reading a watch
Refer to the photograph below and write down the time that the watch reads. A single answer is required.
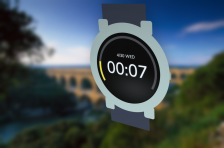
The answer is 0:07
